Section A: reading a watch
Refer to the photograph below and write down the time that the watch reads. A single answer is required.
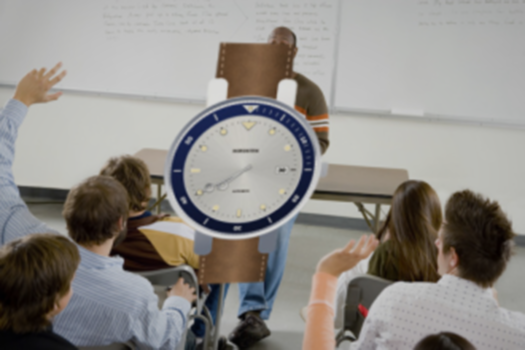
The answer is 7:40
